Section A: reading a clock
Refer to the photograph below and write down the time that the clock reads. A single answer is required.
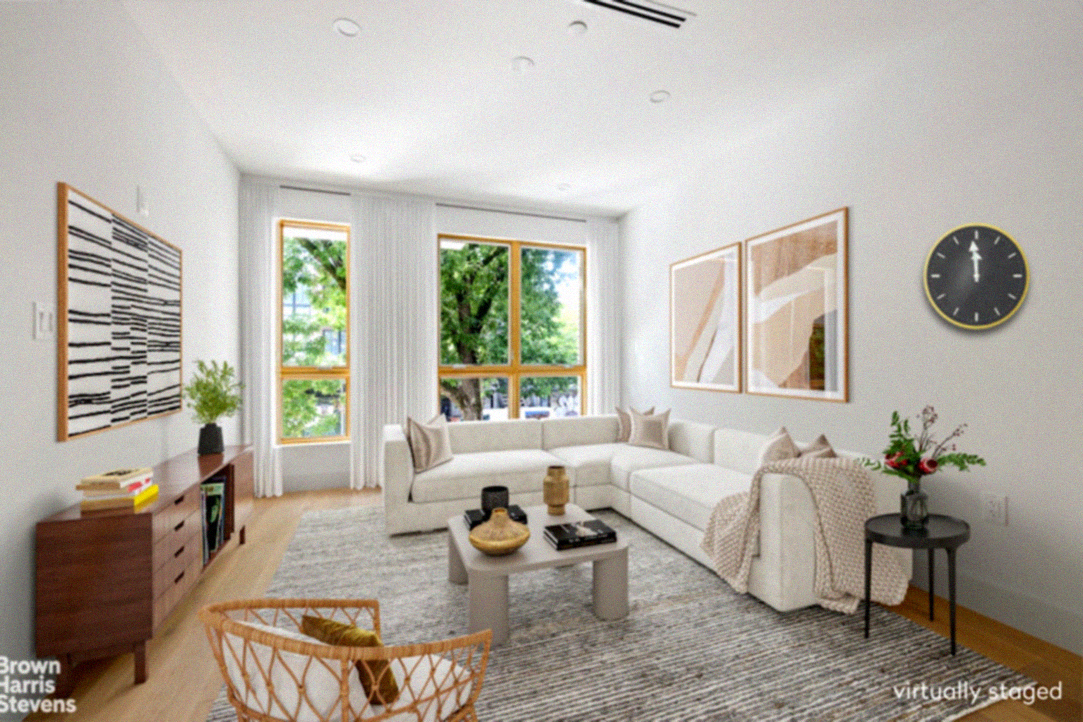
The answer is 11:59
